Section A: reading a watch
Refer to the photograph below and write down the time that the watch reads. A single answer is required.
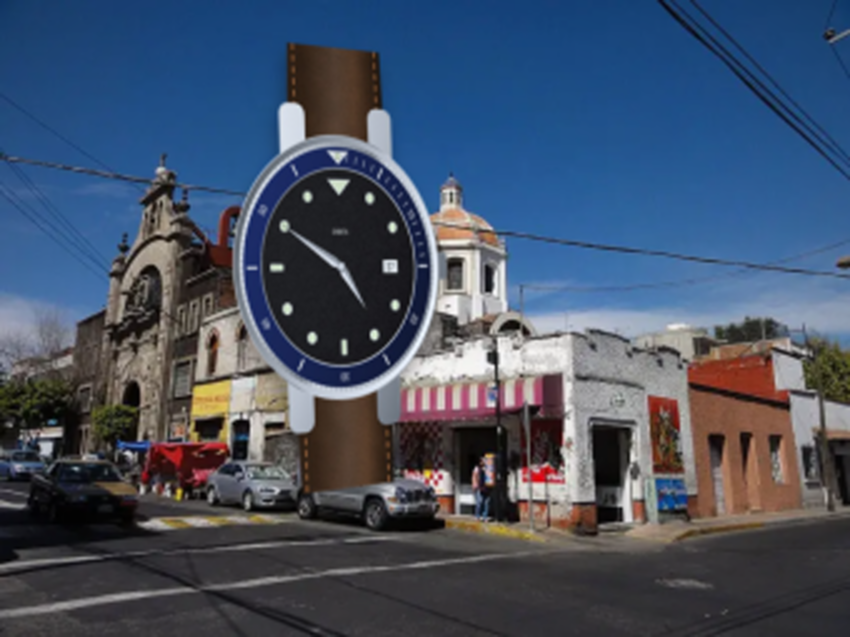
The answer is 4:50
